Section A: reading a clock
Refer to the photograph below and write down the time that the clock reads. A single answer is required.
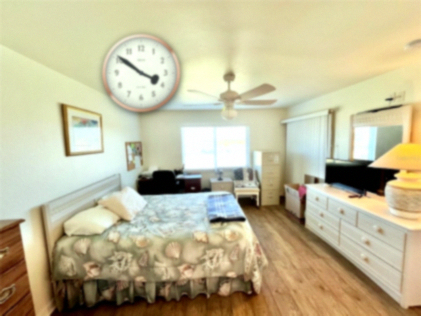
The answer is 3:51
